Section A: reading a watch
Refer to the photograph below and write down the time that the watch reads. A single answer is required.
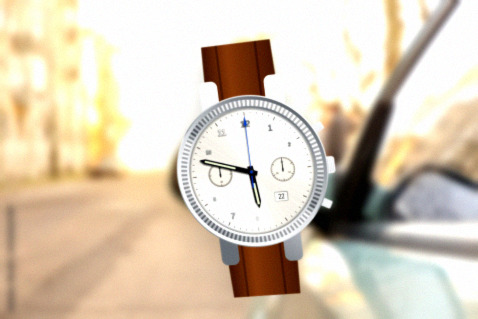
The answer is 5:48
